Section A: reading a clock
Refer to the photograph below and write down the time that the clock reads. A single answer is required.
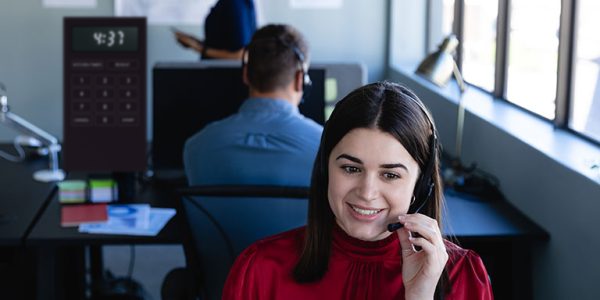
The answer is 4:37
